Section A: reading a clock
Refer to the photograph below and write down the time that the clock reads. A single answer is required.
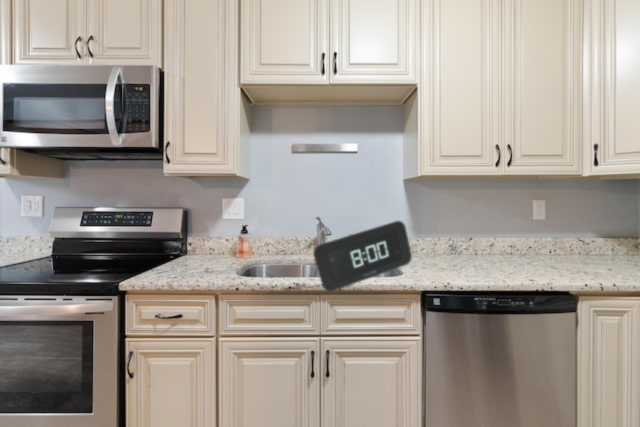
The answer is 8:00
